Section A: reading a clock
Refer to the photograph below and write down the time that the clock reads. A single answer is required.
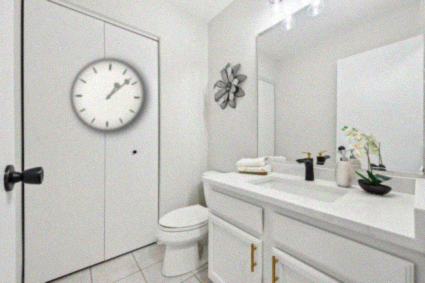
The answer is 1:08
